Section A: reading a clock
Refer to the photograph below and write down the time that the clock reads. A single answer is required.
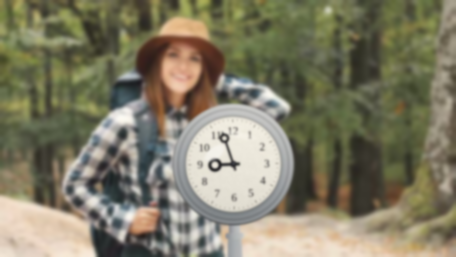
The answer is 8:57
